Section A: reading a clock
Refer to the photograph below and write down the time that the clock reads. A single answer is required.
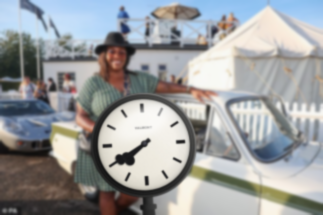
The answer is 7:40
